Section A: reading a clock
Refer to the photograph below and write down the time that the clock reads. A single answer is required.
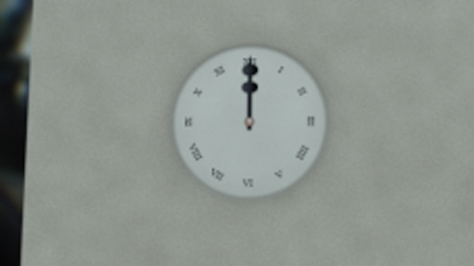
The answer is 12:00
